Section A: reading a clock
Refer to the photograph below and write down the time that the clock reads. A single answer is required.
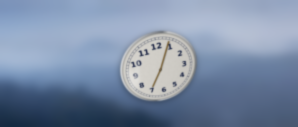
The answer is 7:04
